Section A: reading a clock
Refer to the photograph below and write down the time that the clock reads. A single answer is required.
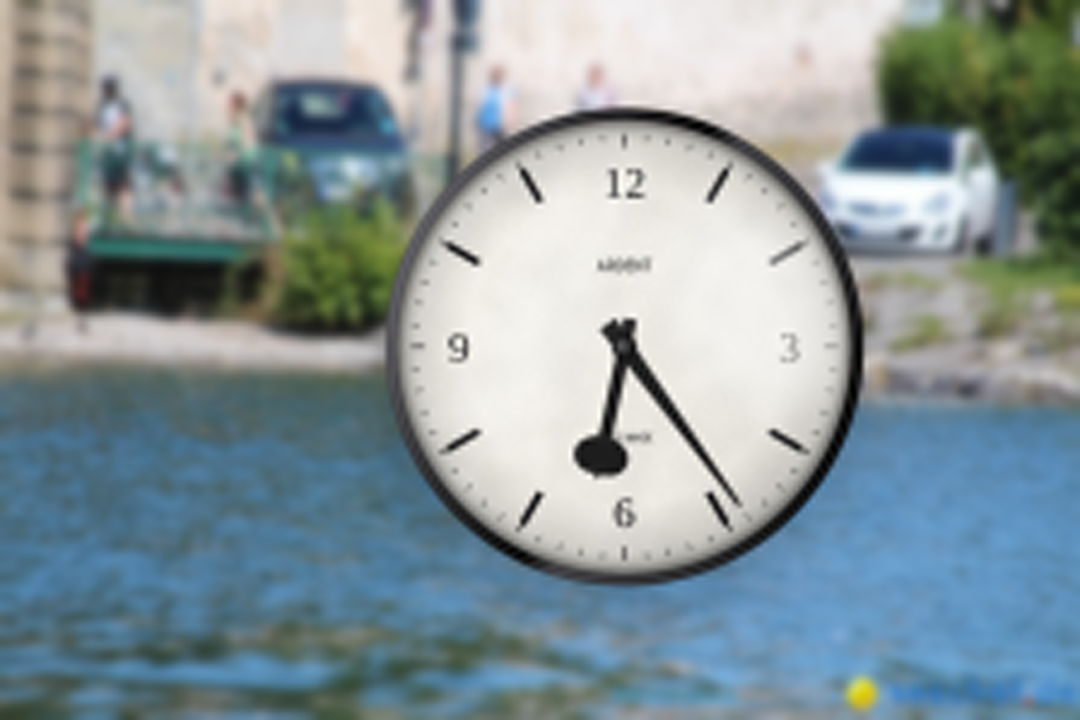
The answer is 6:24
